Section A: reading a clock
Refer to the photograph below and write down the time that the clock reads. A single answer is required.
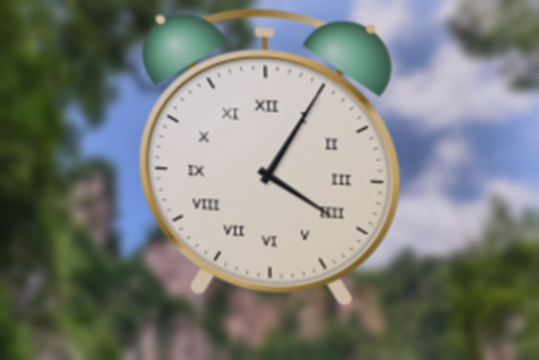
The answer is 4:05
